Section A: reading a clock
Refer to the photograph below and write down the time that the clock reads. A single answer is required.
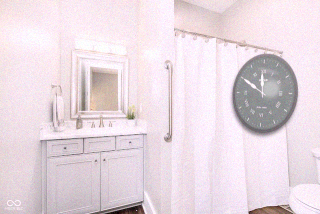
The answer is 11:50
